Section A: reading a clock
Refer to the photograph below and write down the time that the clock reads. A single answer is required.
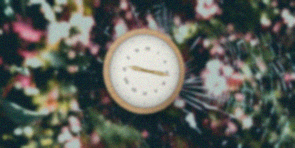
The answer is 9:16
